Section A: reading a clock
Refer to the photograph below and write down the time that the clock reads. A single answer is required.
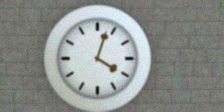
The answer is 4:03
